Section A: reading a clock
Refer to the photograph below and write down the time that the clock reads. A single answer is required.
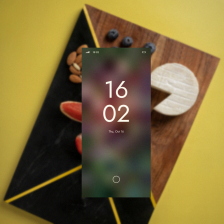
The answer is 16:02
